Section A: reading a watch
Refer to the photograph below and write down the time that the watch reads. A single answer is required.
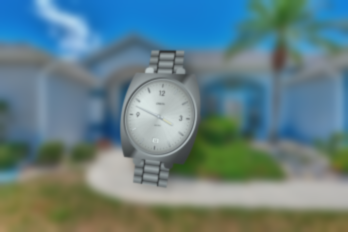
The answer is 3:48
